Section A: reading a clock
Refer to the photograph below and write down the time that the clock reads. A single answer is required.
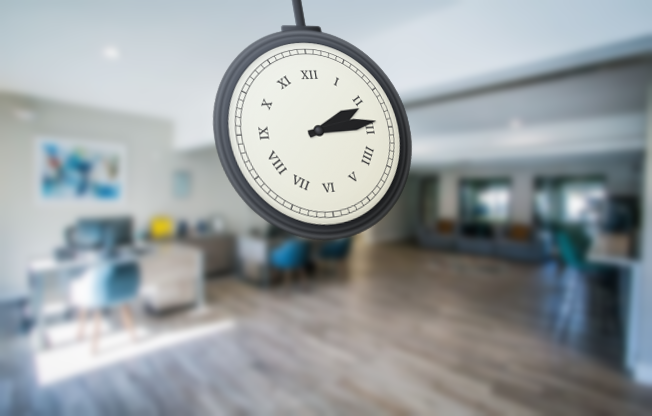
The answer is 2:14
